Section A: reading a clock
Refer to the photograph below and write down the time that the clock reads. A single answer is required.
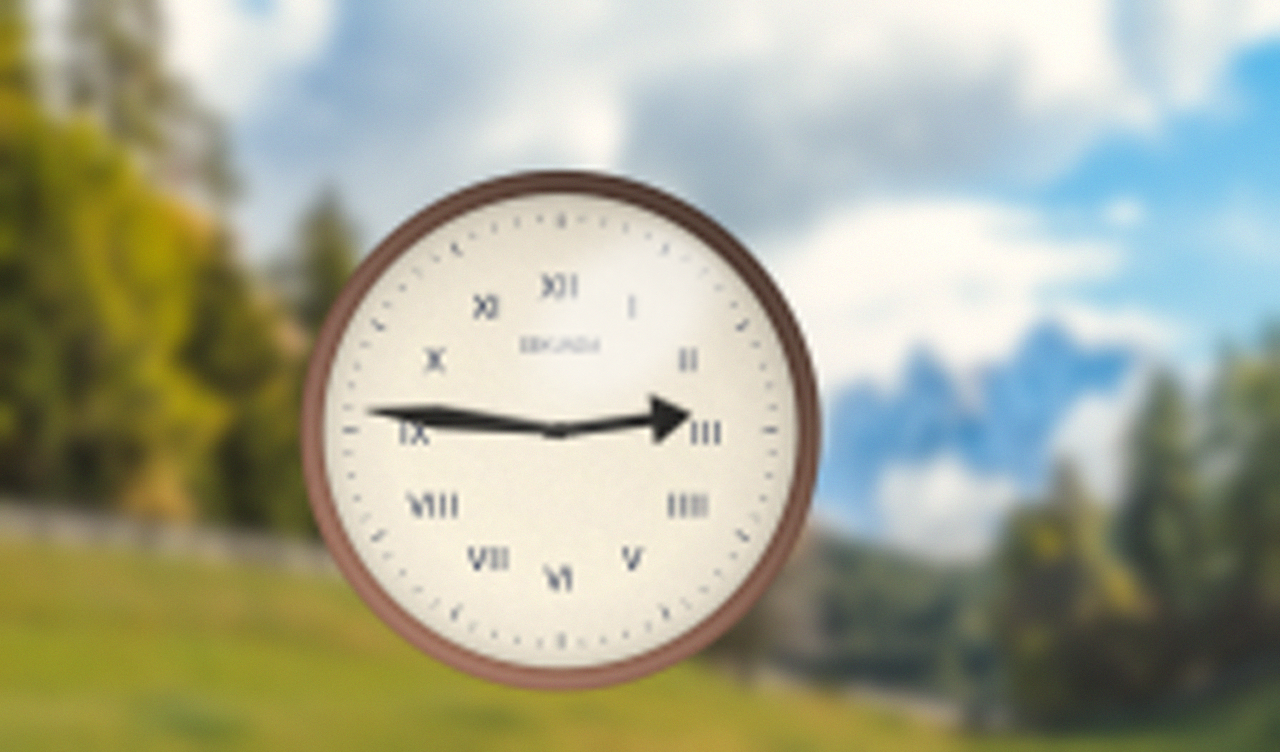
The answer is 2:46
